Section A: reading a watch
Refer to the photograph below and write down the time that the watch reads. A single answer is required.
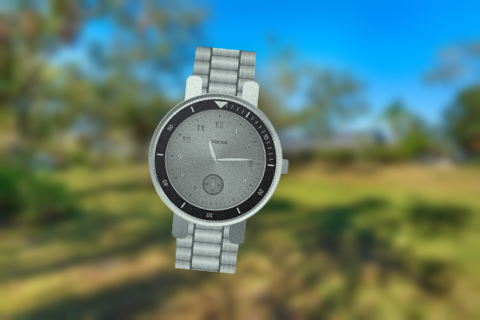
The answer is 11:14
